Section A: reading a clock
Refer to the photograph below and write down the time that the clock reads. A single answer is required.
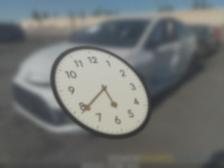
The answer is 5:39
